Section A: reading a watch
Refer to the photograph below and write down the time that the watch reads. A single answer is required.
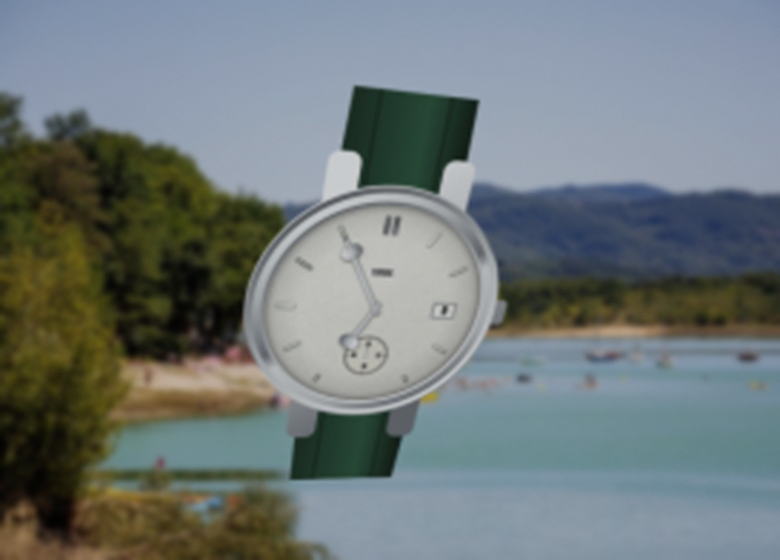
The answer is 6:55
